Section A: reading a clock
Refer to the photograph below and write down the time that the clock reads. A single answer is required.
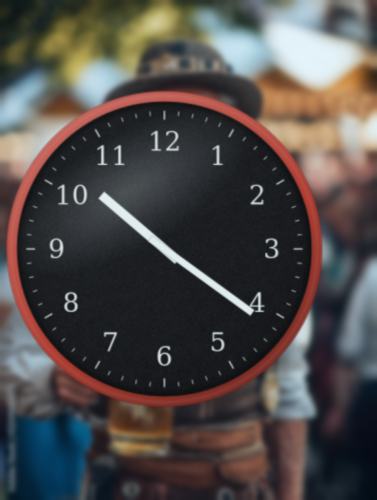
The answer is 10:21
